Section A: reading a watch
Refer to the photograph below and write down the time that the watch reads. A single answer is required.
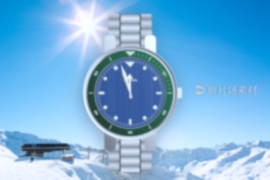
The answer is 11:57
